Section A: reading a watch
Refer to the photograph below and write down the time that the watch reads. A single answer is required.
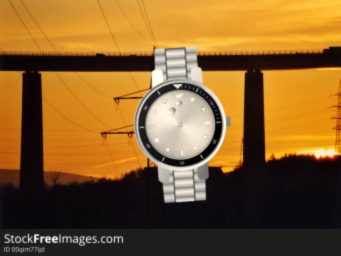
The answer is 11:00
